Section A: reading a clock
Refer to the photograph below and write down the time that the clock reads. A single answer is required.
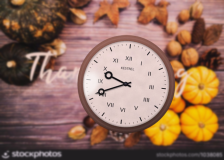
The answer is 9:41
